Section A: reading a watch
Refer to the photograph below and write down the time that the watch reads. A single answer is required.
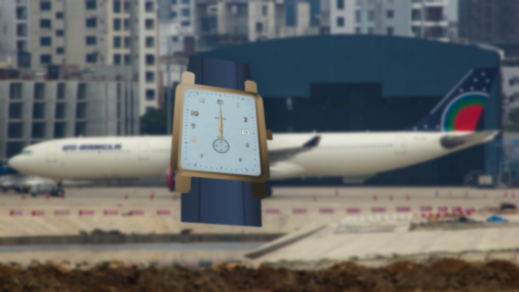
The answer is 6:00
